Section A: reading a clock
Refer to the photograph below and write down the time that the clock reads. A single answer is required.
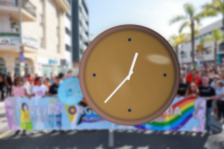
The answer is 12:37
